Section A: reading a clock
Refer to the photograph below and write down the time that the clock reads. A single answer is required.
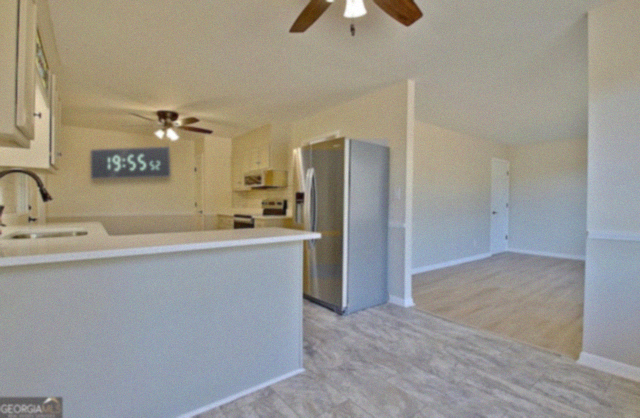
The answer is 19:55
